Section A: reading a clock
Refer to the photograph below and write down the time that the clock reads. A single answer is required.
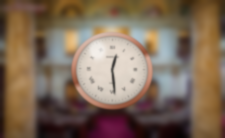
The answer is 12:29
